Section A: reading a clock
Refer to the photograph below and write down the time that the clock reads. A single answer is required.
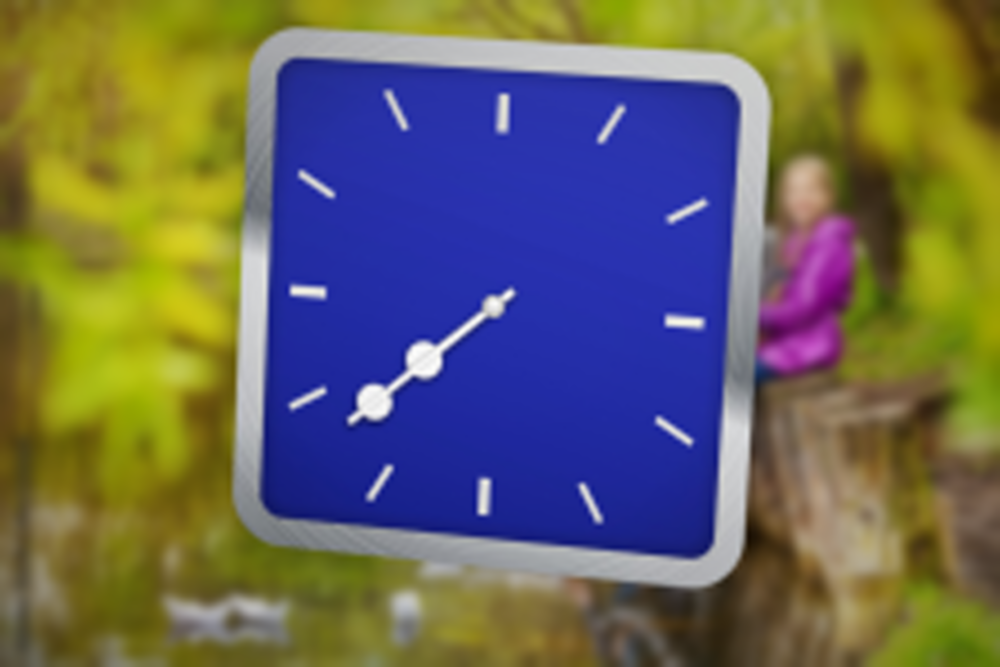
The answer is 7:38
